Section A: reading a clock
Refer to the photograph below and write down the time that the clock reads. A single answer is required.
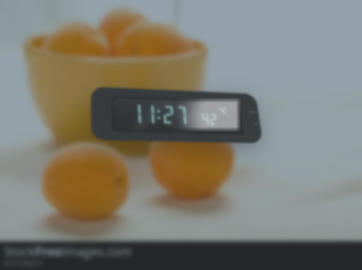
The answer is 11:27
